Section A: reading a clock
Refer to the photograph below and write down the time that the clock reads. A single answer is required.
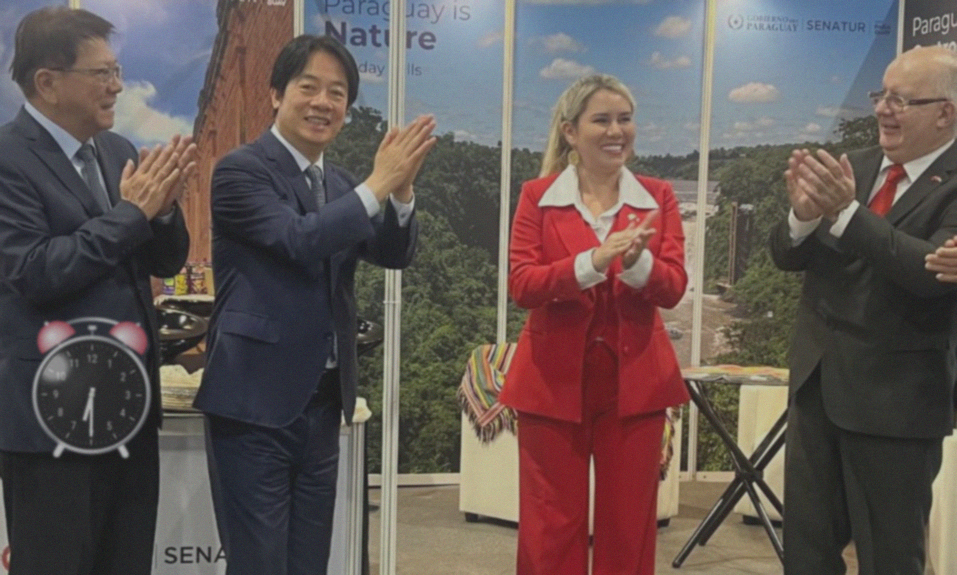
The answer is 6:30
